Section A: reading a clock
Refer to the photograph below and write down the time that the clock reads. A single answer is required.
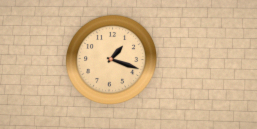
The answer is 1:18
